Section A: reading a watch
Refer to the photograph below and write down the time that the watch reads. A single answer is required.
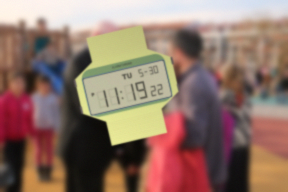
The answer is 11:19:22
